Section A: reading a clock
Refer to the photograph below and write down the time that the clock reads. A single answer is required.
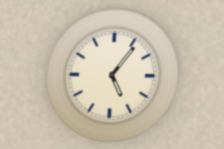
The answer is 5:06
